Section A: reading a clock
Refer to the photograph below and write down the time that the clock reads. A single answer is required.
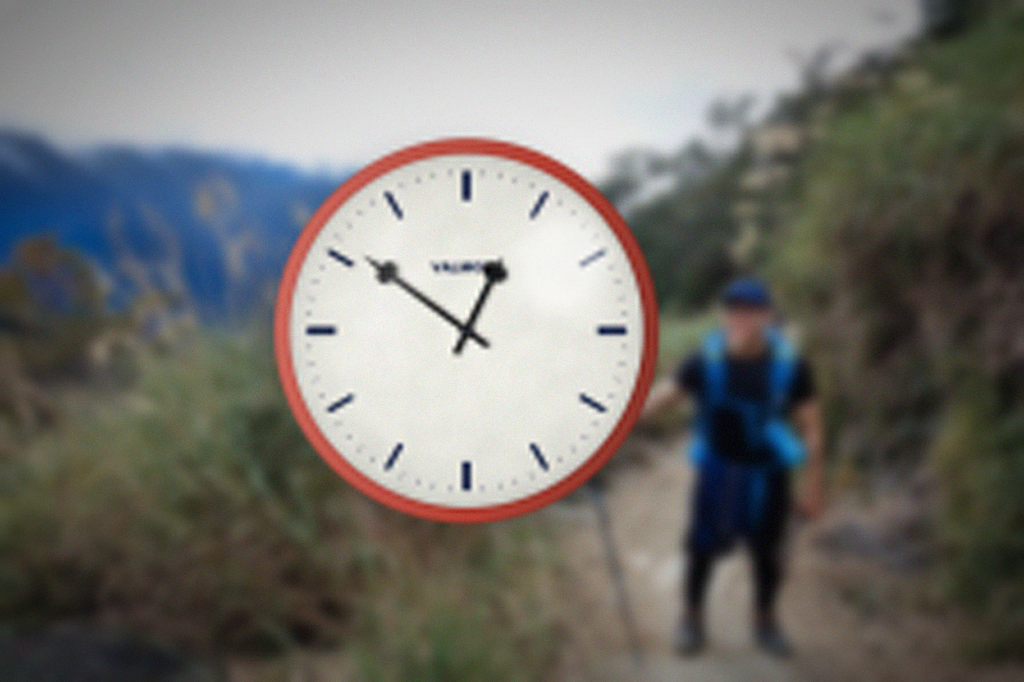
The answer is 12:51
